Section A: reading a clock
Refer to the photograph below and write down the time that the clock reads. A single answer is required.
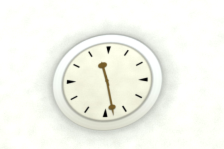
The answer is 11:28
